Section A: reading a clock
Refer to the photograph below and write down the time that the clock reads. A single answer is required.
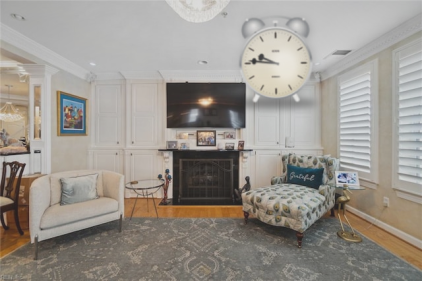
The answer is 9:46
